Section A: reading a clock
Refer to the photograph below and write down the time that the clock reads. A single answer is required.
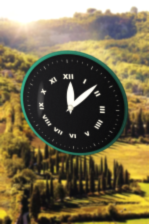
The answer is 12:08
